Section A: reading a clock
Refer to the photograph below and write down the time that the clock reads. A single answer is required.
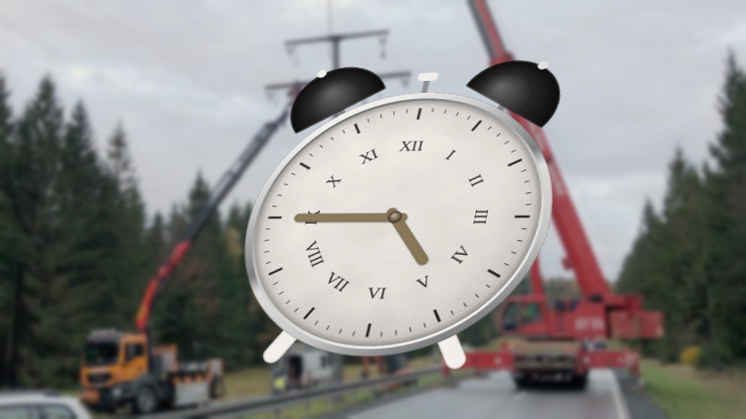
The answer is 4:45
